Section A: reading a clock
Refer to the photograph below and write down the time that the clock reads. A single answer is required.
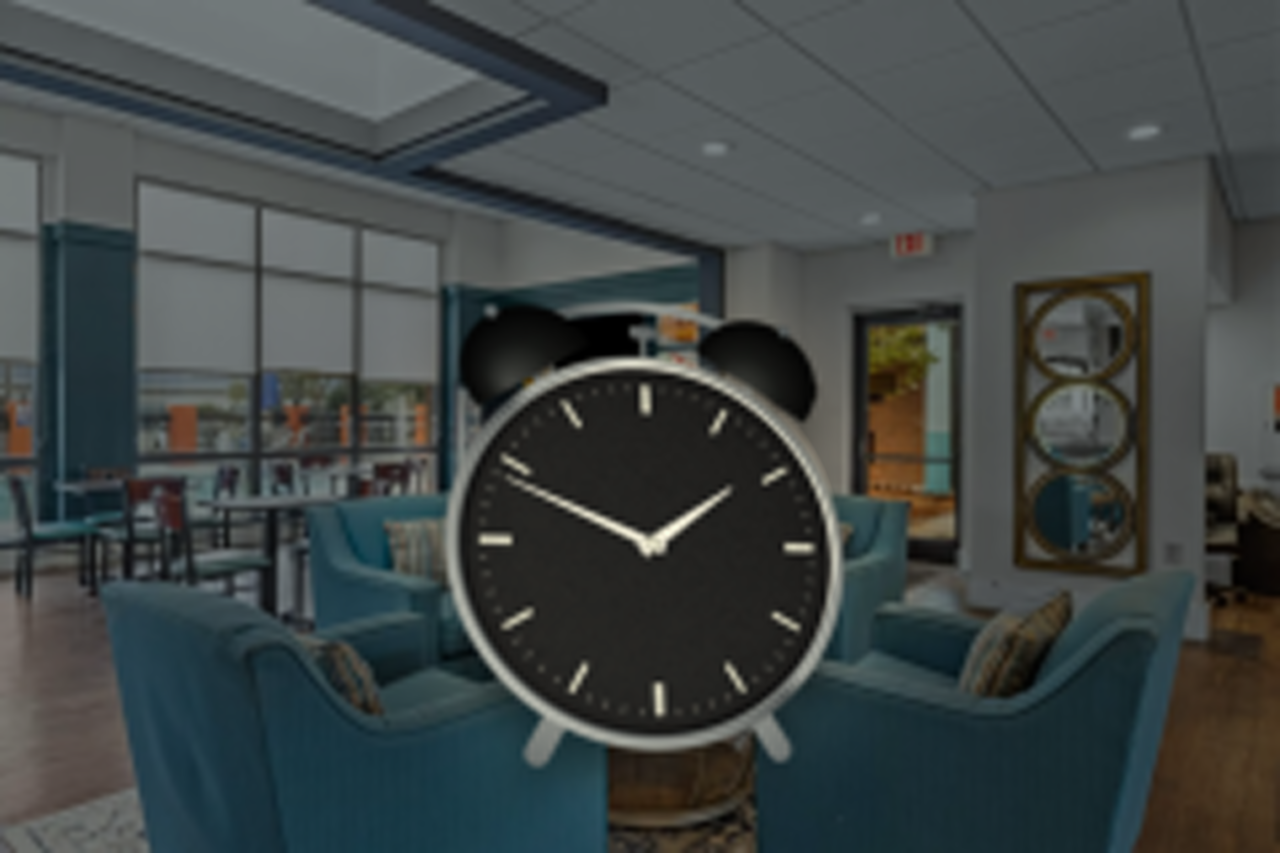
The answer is 1:49
